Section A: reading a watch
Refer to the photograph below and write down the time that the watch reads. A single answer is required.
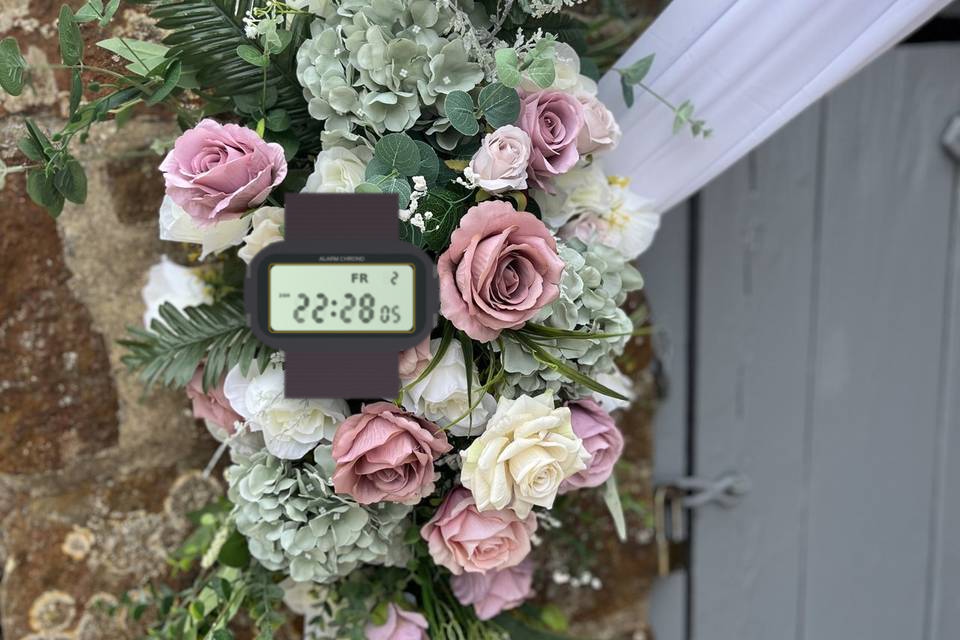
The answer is 22:28:05
